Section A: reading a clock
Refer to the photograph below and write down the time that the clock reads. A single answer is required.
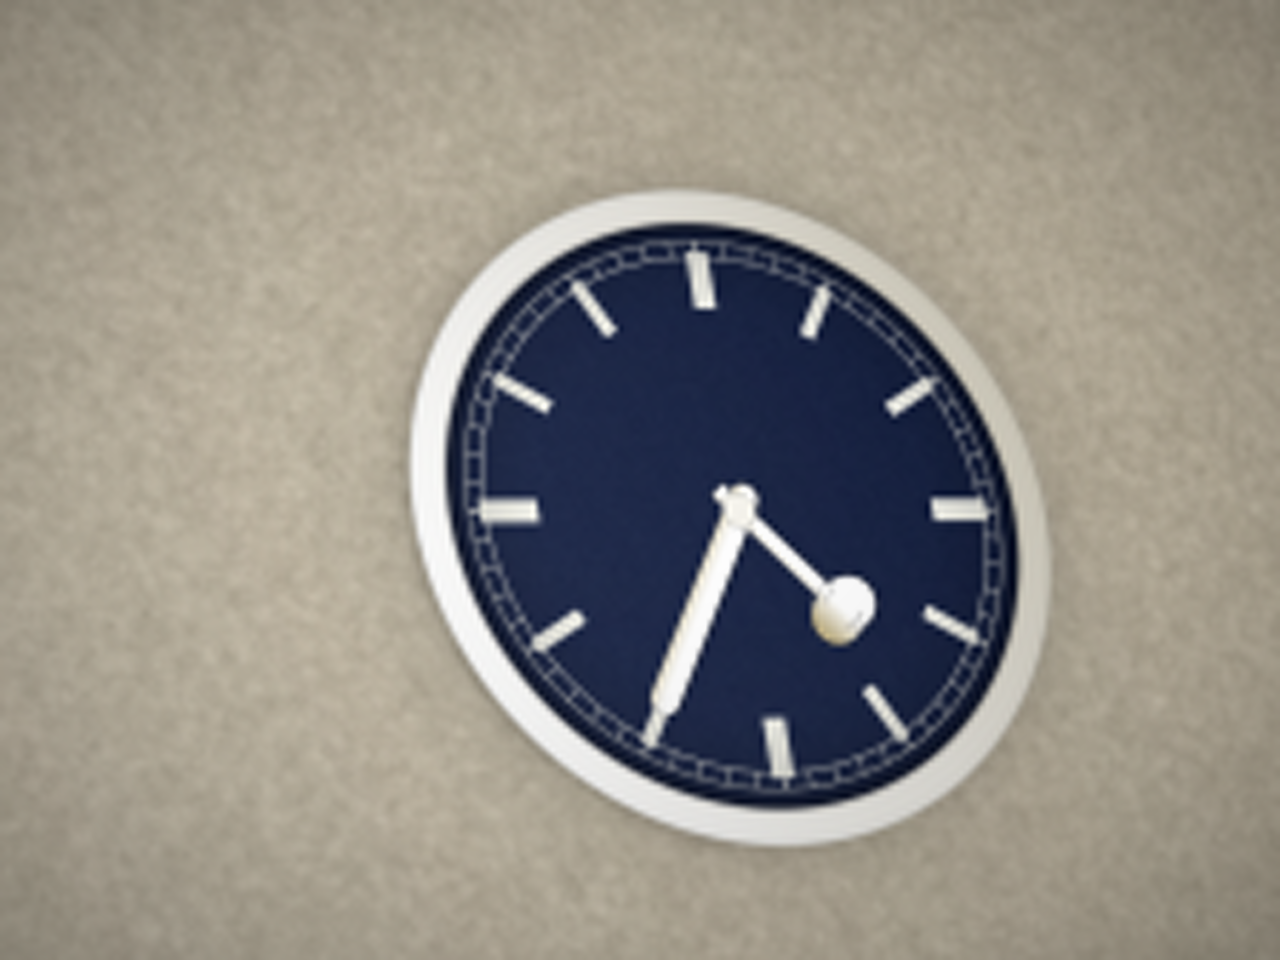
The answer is 4:35
